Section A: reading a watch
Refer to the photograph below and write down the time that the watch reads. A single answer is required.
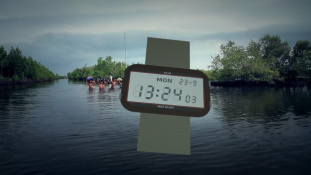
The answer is 13:24:03
